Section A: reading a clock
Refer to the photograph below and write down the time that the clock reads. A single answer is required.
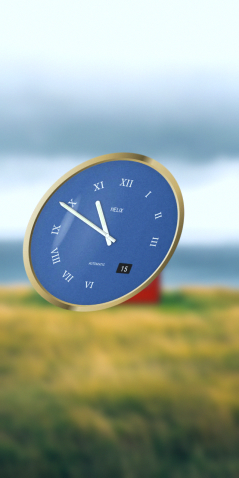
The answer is 10:49
